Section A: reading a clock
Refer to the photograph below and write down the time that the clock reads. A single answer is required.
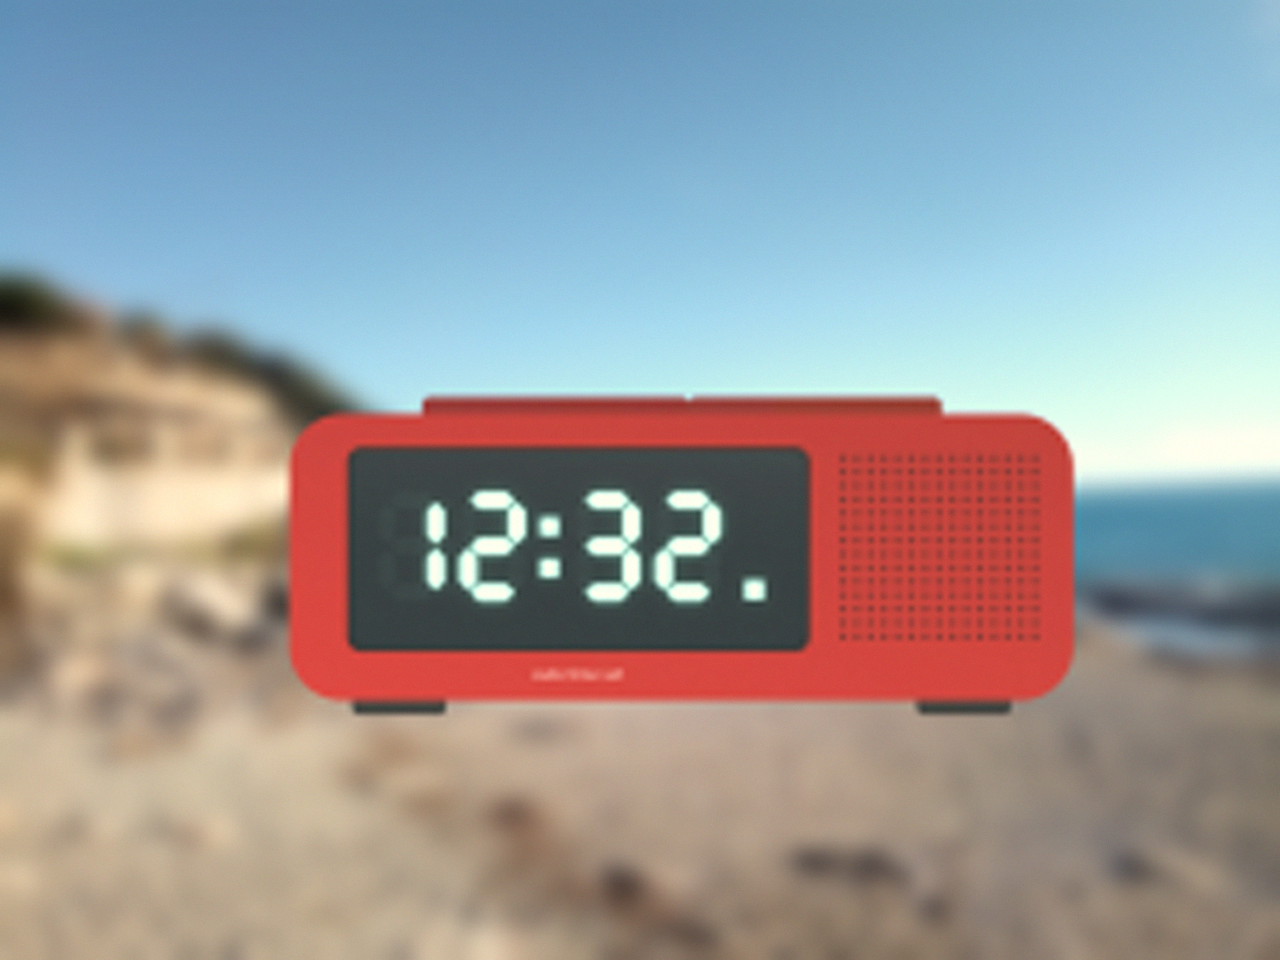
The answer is 12:32
